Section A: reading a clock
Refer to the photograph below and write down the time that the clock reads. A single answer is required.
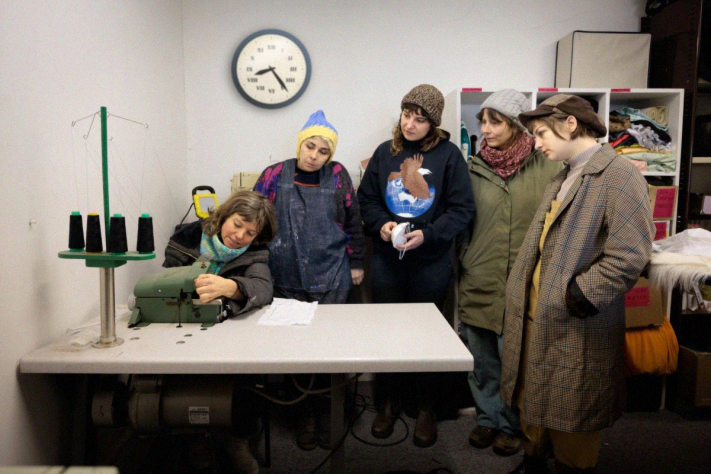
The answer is 8:24
